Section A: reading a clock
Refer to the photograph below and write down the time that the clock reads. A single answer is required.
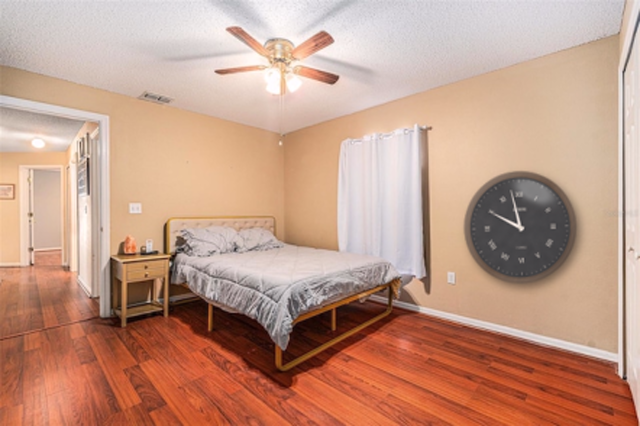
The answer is 9:58
